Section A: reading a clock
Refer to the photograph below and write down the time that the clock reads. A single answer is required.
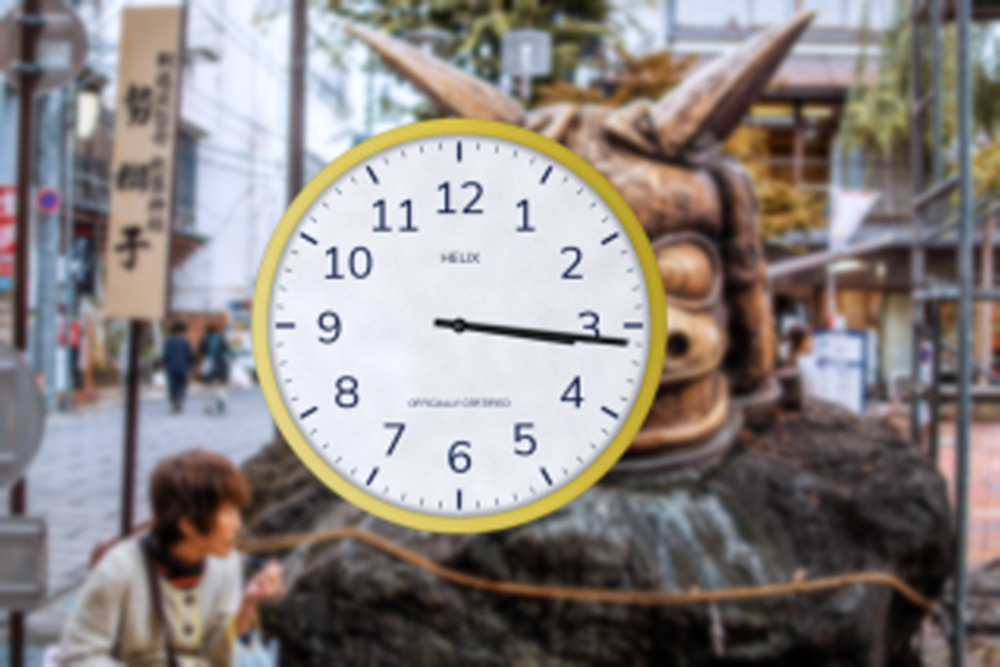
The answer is 3:16
